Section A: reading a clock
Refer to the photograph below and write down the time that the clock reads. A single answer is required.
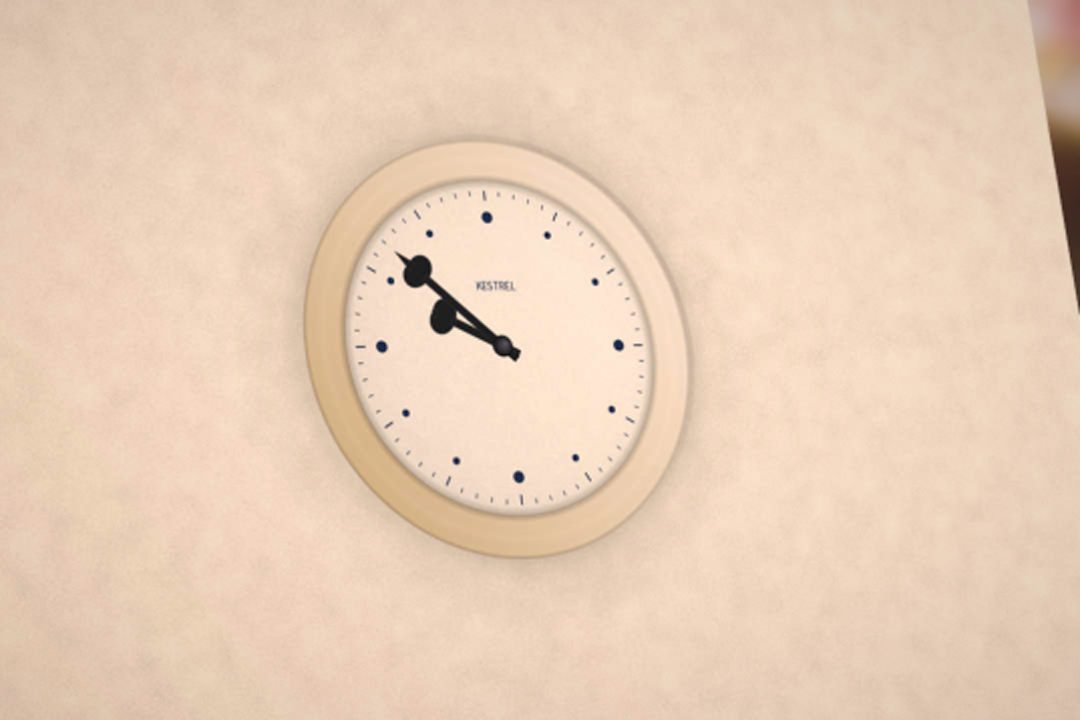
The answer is 9:52
